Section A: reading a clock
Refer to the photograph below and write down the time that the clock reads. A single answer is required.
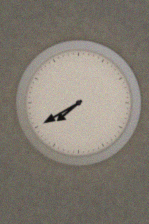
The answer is 7:40
